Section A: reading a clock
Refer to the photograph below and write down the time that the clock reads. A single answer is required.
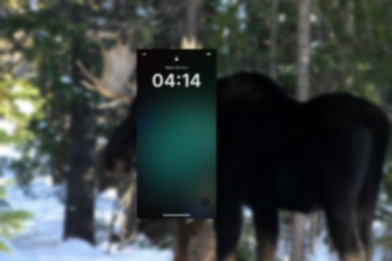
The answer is 4:14
